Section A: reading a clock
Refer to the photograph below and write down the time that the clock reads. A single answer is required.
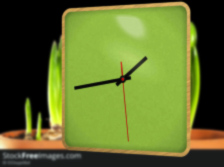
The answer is 1:43:29
